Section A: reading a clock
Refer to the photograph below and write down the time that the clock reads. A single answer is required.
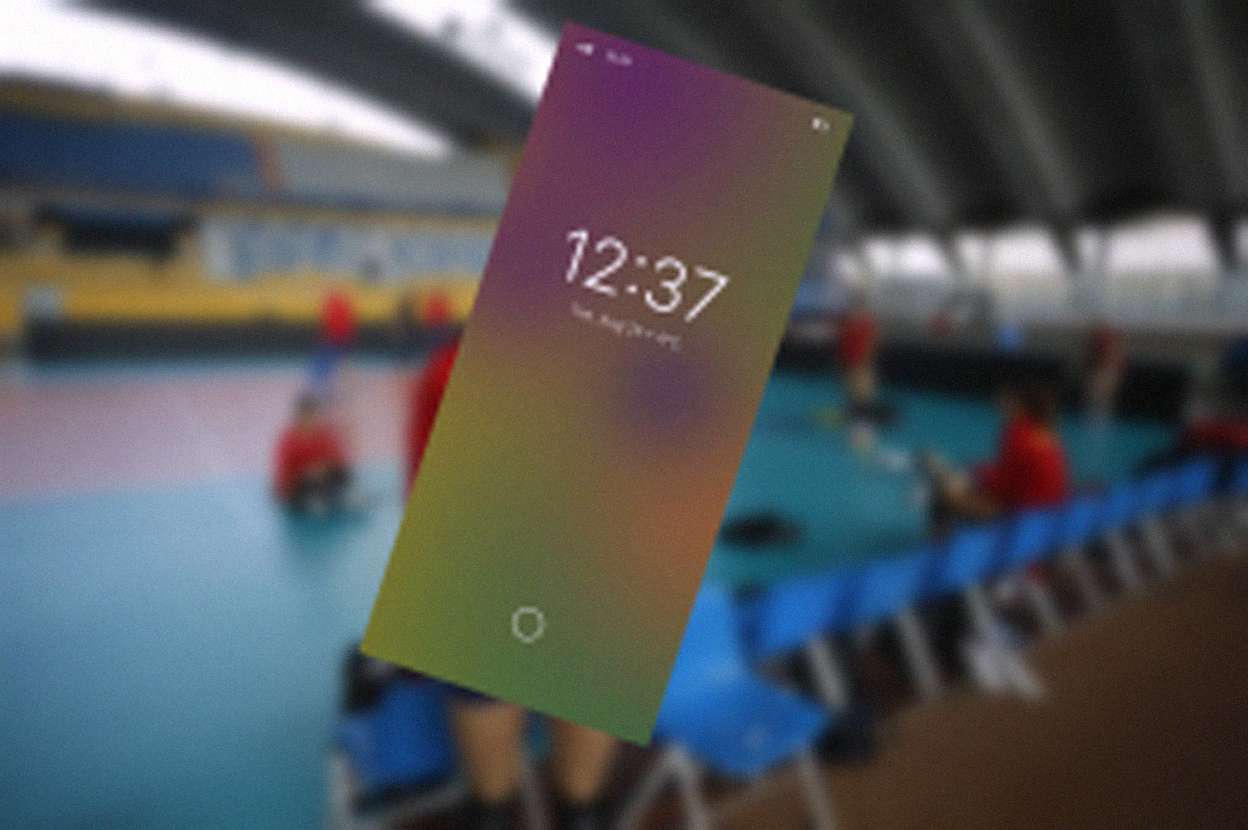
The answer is 12:37
